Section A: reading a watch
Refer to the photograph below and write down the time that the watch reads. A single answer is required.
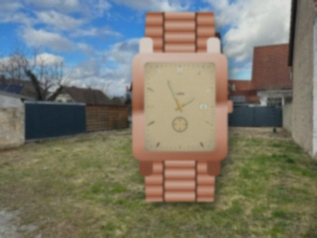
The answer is 1:56
